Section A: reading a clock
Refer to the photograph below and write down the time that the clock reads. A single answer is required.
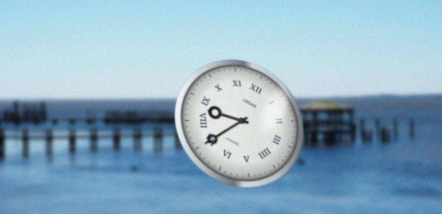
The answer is 8:35
